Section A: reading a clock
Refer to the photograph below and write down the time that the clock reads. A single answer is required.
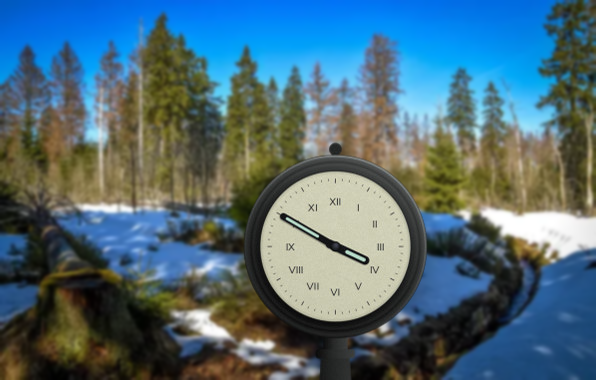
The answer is 3:50
